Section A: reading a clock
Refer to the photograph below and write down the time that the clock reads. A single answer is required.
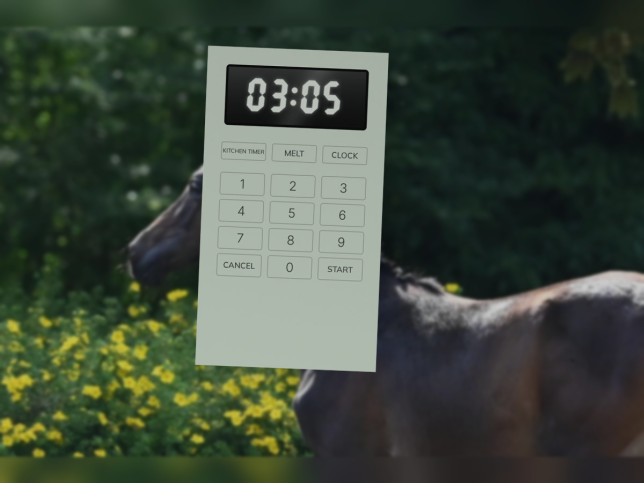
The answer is 3:05
